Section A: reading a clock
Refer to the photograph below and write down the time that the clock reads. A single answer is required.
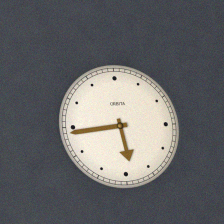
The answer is 5:44
